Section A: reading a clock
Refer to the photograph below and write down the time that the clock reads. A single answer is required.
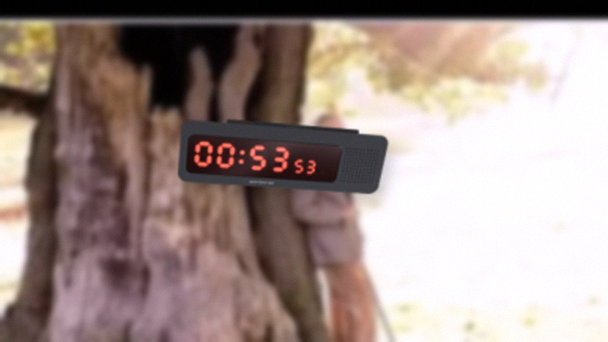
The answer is 0:53:53
